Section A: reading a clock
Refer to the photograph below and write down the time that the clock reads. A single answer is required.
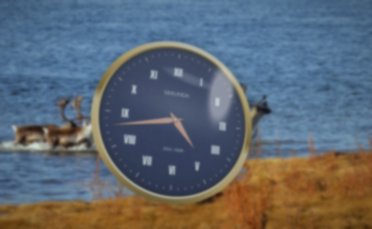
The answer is 4:43
